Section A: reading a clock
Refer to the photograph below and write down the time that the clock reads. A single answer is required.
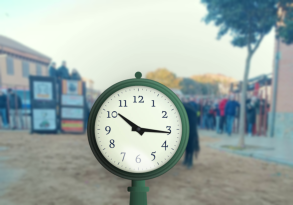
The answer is 10:16
